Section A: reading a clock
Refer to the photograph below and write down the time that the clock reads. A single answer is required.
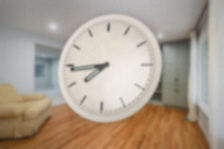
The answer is 7:44
